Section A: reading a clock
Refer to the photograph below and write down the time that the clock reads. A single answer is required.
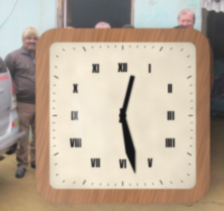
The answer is 12:28
